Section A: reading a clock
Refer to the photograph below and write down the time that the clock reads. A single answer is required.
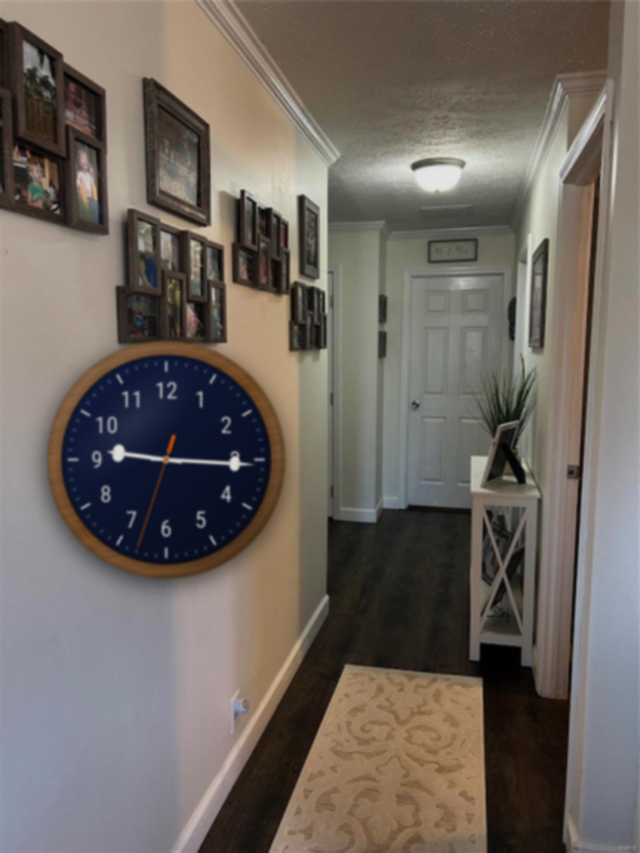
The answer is 9:15:33
